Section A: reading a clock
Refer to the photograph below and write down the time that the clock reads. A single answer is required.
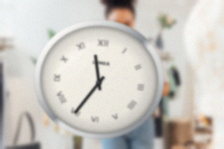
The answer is 11:35
